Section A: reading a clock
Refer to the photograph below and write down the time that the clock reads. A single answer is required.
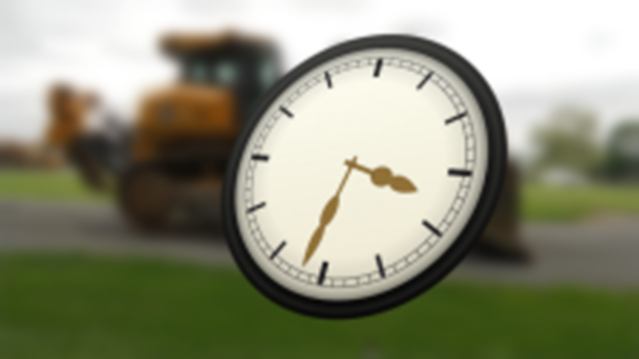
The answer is 3:32
